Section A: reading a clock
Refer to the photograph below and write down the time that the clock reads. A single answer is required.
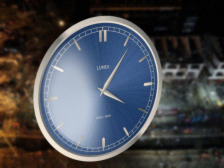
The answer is 4:06
